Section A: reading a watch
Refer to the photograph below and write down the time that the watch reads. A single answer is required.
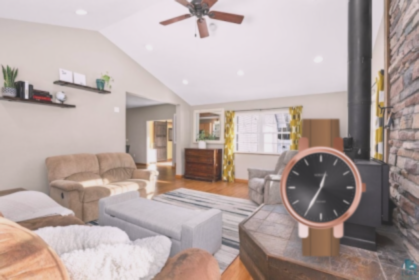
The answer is 12:35
